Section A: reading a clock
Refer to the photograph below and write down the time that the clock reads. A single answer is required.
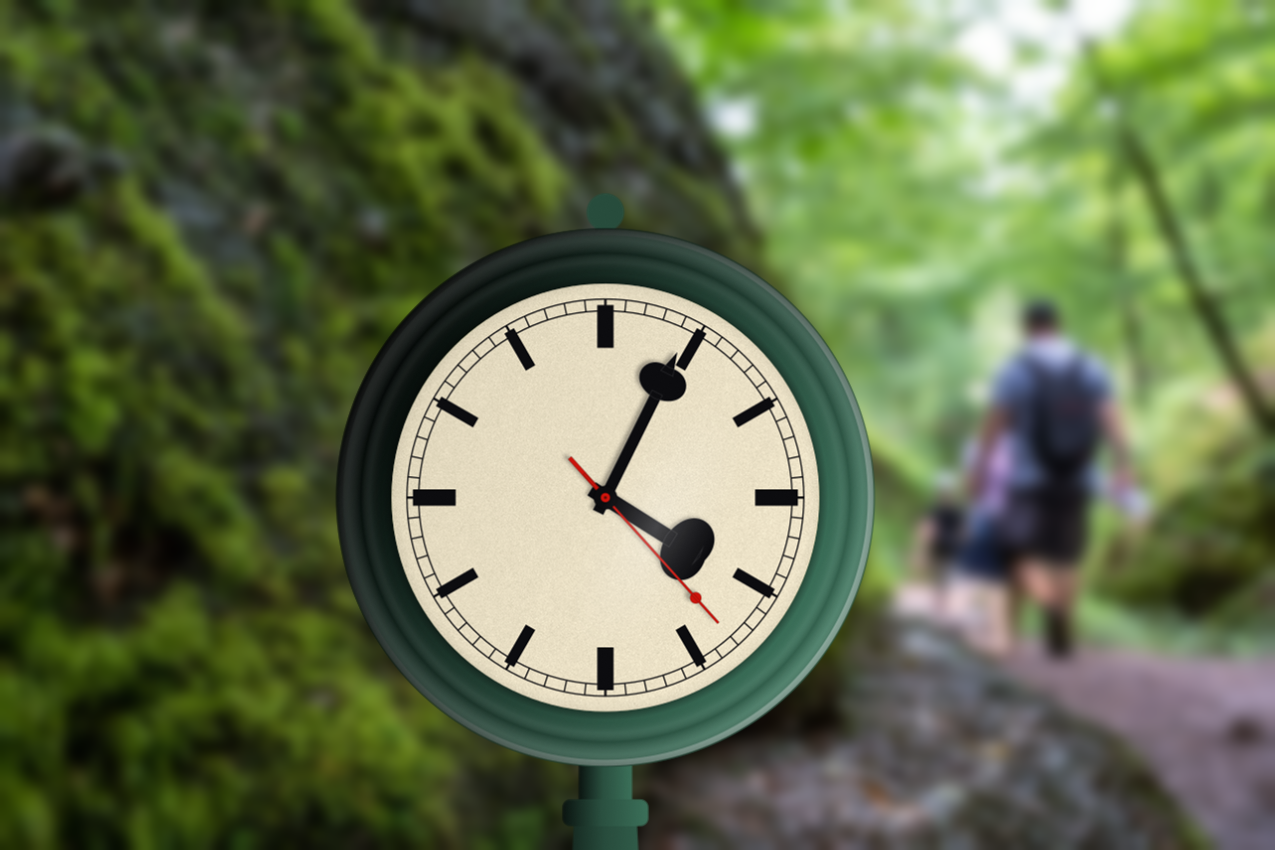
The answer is 4:04:23
